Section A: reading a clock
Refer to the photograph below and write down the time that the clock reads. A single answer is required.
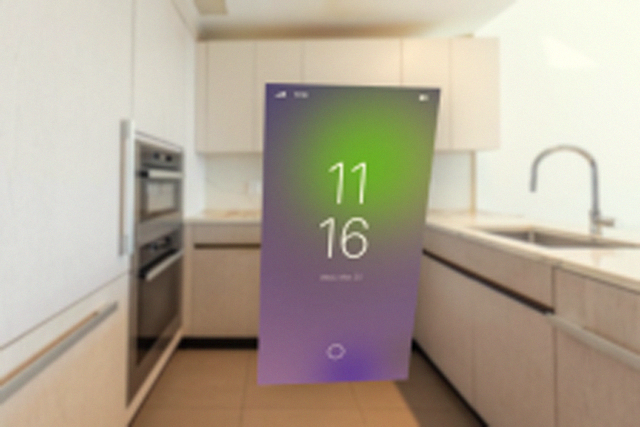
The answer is 11:16
